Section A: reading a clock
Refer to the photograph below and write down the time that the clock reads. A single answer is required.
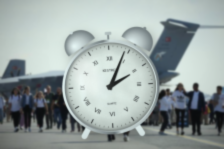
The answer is 2:04
